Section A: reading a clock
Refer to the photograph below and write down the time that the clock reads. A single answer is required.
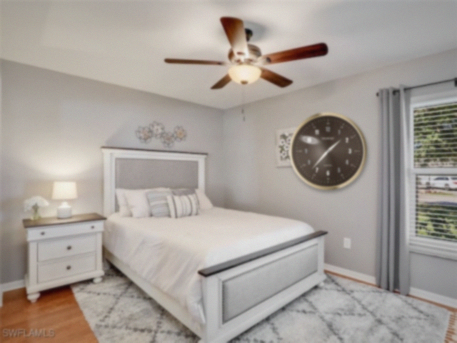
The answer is 1:37
